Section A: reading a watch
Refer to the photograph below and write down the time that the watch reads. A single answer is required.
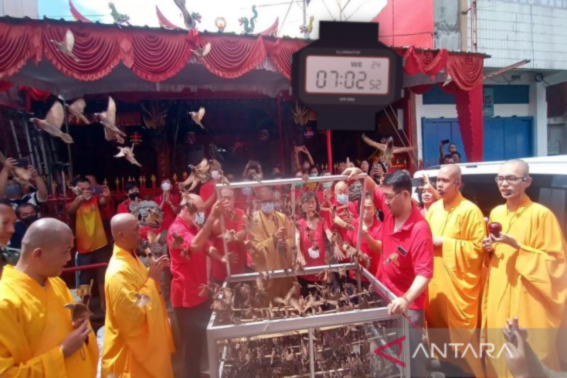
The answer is 7:02
